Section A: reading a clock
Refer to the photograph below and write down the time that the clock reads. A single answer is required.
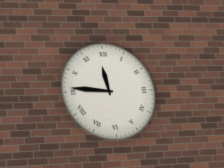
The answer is 11:46
